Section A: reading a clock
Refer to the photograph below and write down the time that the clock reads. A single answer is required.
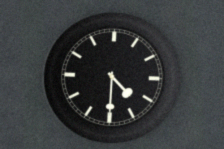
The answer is 4:30
